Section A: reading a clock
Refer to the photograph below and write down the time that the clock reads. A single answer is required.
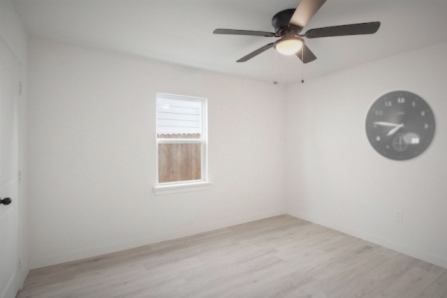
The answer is 7:46
